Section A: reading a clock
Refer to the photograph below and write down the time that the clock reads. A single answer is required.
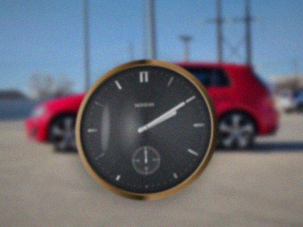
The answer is 2:10
